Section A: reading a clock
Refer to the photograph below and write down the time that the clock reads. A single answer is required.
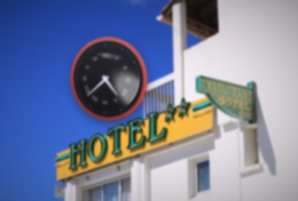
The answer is 4:38
